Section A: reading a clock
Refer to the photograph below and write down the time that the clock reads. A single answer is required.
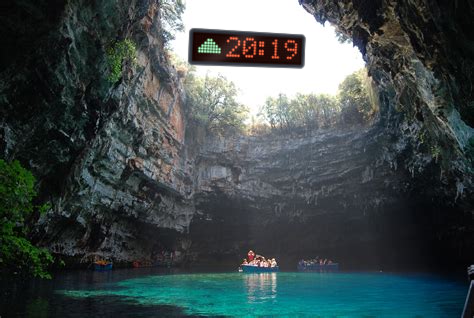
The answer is 20:19
